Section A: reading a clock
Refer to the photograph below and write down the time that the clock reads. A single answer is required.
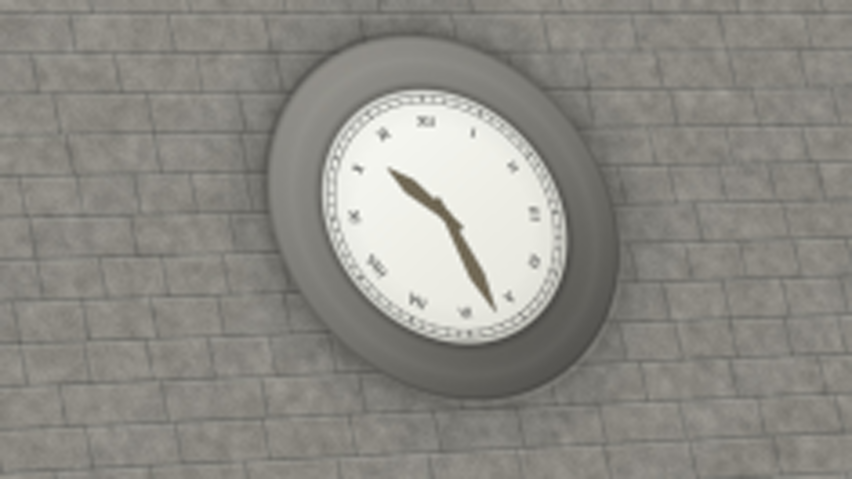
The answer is 10:27
